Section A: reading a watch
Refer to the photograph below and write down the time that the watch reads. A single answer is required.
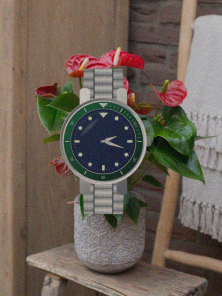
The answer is 2:18
